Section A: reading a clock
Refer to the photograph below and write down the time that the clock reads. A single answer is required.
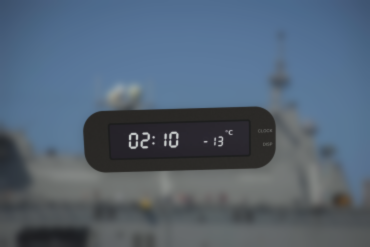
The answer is 2:10
